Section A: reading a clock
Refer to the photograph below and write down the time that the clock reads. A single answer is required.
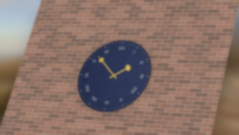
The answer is 1:52
